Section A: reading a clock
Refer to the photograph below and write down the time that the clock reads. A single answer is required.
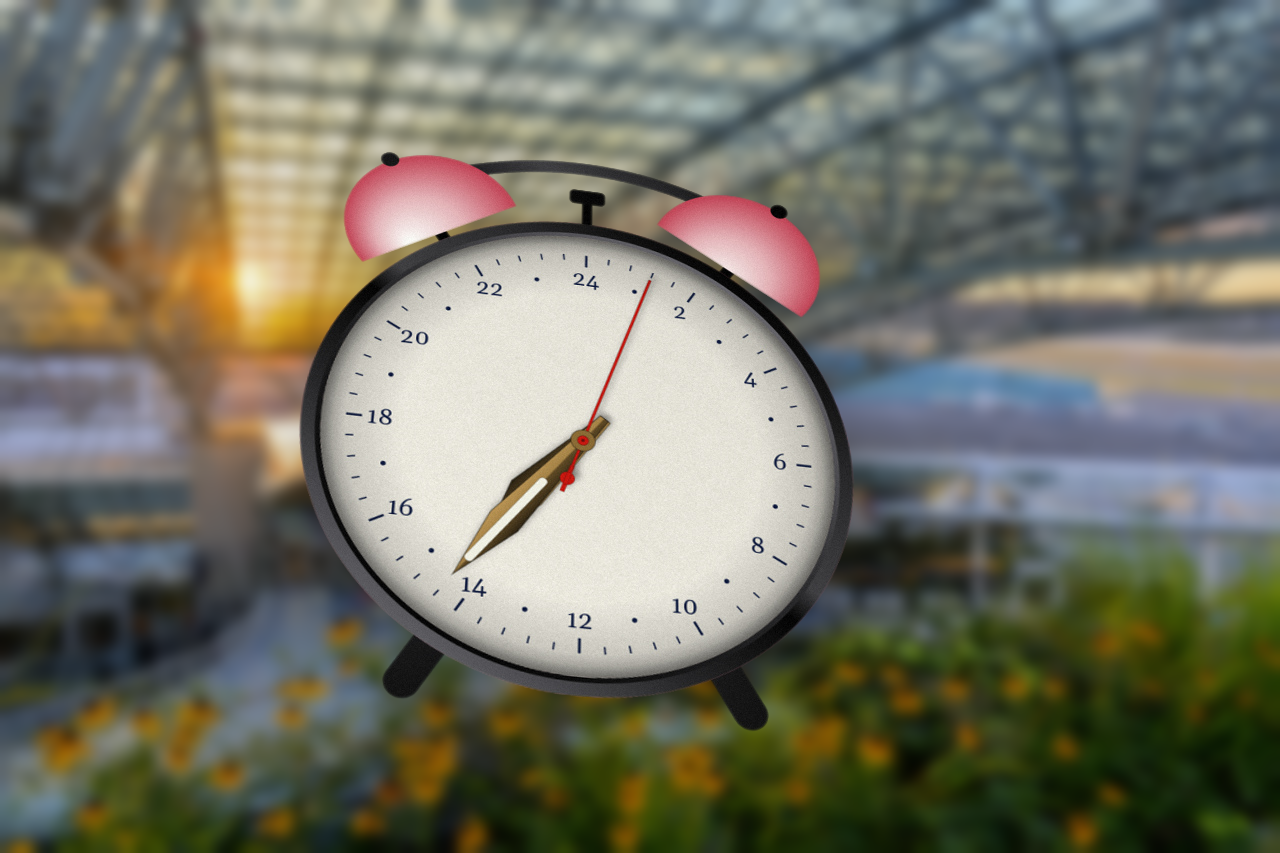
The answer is 14:36:03
